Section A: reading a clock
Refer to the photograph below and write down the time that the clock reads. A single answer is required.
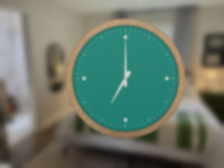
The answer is 7:00
